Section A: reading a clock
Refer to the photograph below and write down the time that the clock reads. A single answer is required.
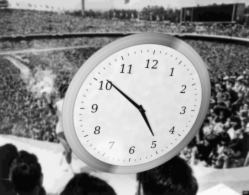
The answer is 4:51
